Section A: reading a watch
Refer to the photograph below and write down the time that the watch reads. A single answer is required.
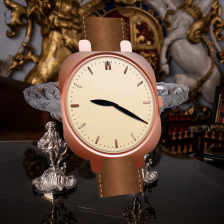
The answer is 9:20
